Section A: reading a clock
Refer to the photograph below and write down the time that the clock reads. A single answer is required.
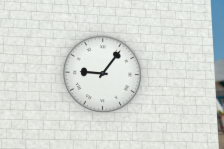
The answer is 9:06
